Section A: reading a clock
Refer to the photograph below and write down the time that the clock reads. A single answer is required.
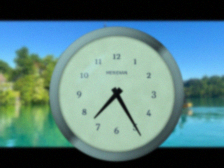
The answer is 7:25
